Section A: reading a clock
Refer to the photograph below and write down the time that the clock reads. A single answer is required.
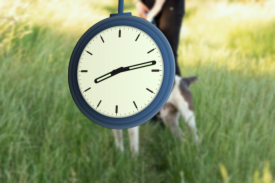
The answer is 8:13
